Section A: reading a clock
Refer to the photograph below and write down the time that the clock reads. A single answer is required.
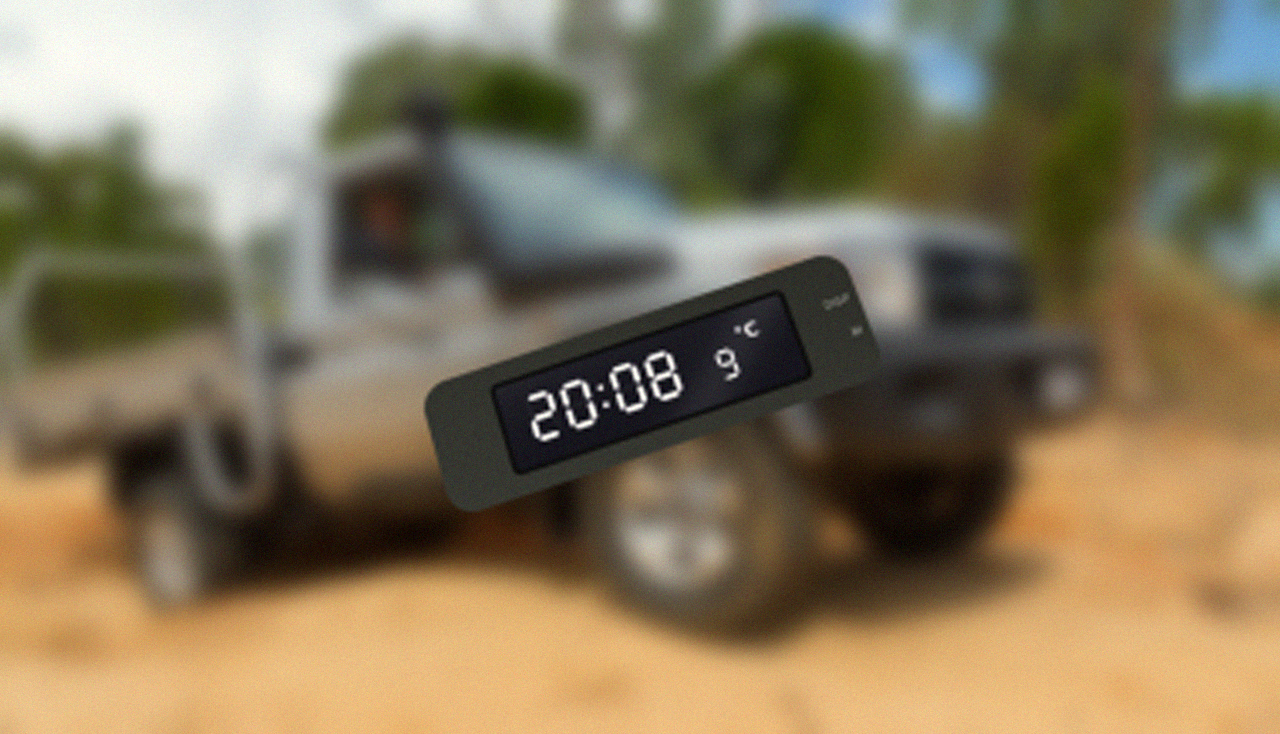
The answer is 20:08
